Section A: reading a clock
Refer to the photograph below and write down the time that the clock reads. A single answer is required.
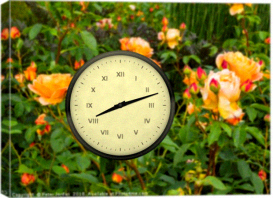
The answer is 8:12
